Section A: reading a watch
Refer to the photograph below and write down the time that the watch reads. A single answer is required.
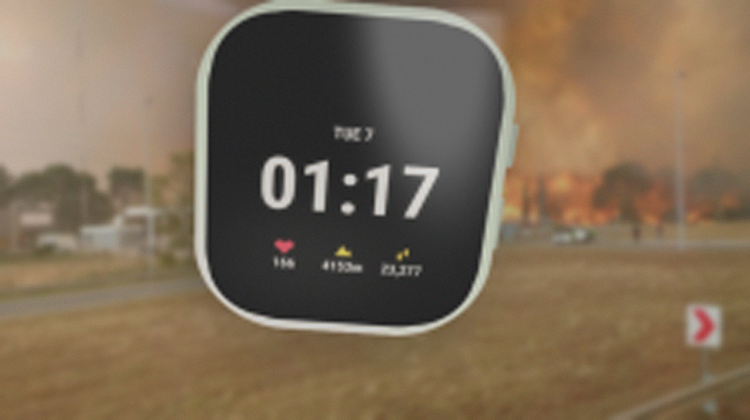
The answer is 1:17
